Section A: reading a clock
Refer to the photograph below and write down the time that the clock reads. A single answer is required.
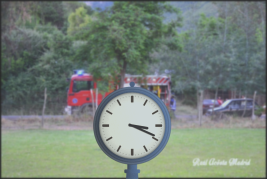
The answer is 3:19
